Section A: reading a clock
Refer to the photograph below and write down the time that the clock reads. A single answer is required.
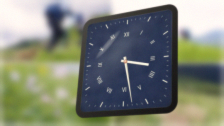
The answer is 3:28
